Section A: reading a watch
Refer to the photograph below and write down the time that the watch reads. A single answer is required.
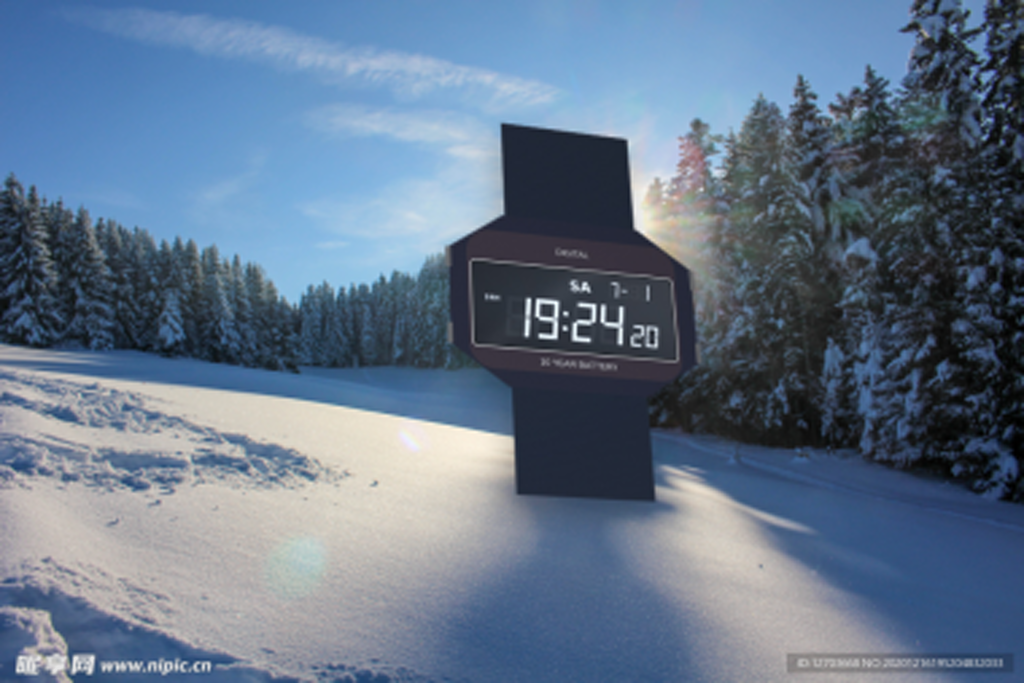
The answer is 19:24:20
